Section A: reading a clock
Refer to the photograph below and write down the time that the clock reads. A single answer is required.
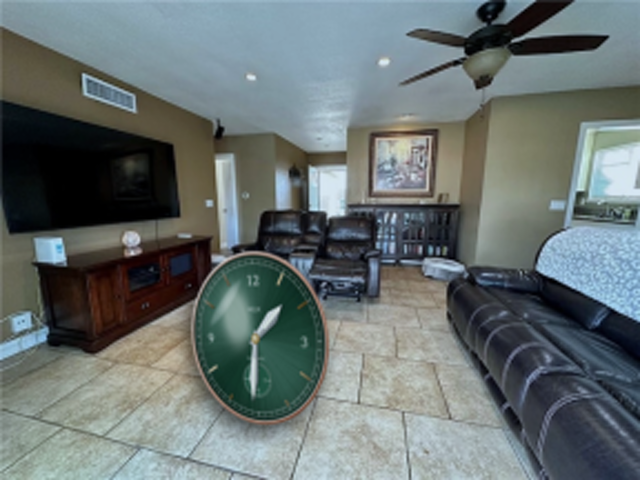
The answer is 1:31
